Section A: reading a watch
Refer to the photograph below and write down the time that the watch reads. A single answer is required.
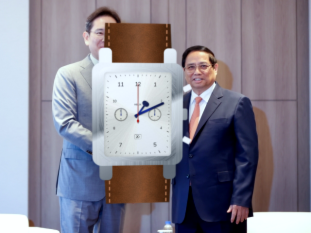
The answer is 1:11
